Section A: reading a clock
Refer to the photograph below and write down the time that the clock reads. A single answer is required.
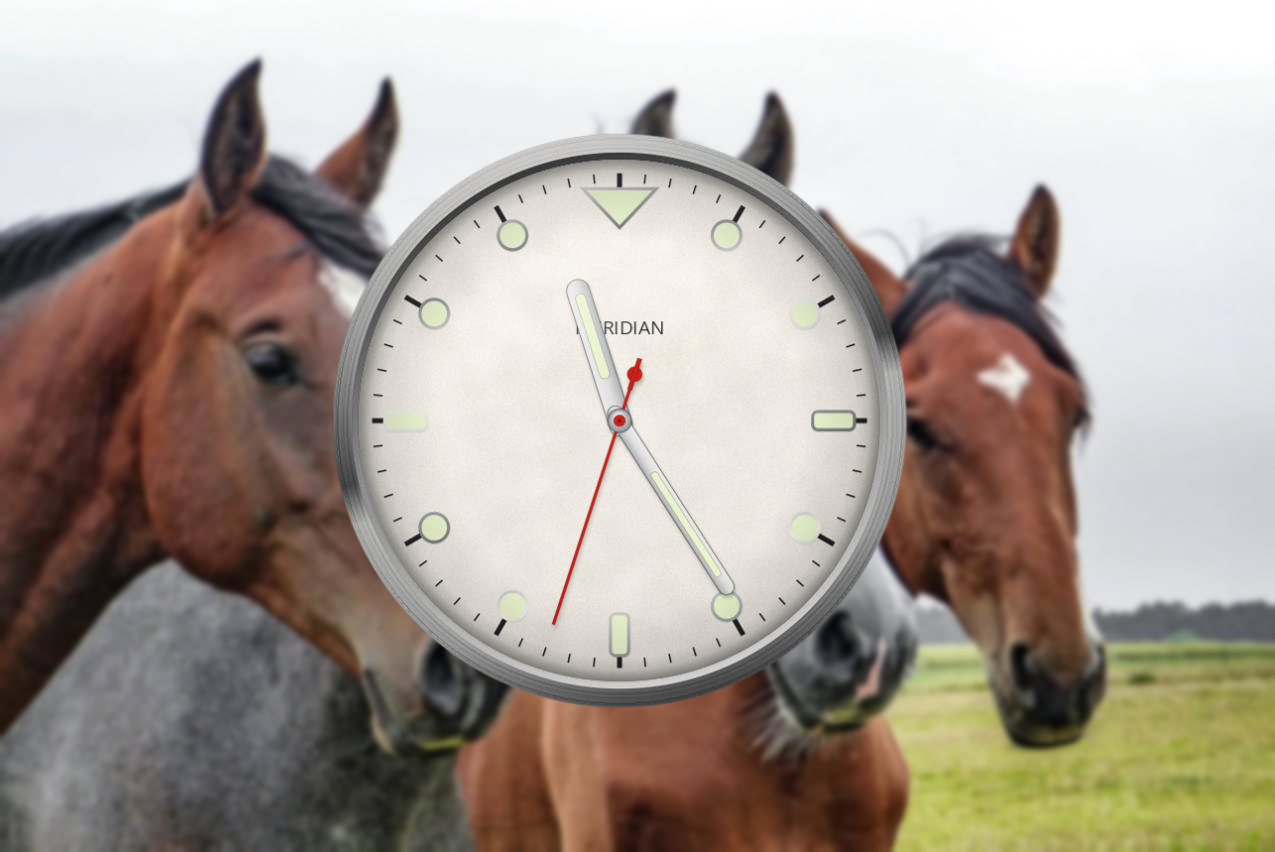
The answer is 11:24:33
